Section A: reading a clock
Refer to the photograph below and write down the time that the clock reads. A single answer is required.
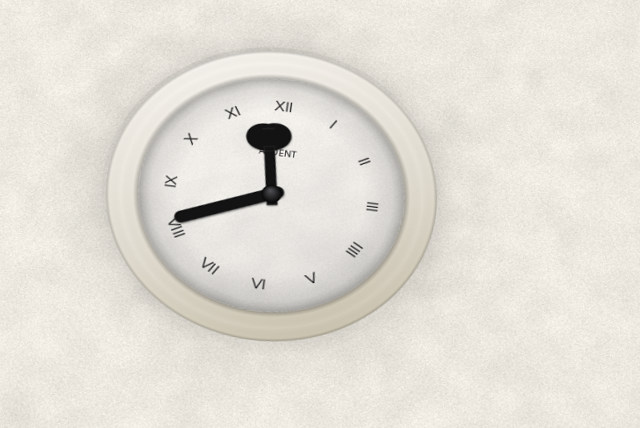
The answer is 11:41
